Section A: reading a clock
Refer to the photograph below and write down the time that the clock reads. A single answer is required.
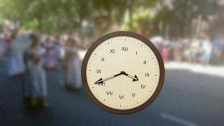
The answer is 3:41
